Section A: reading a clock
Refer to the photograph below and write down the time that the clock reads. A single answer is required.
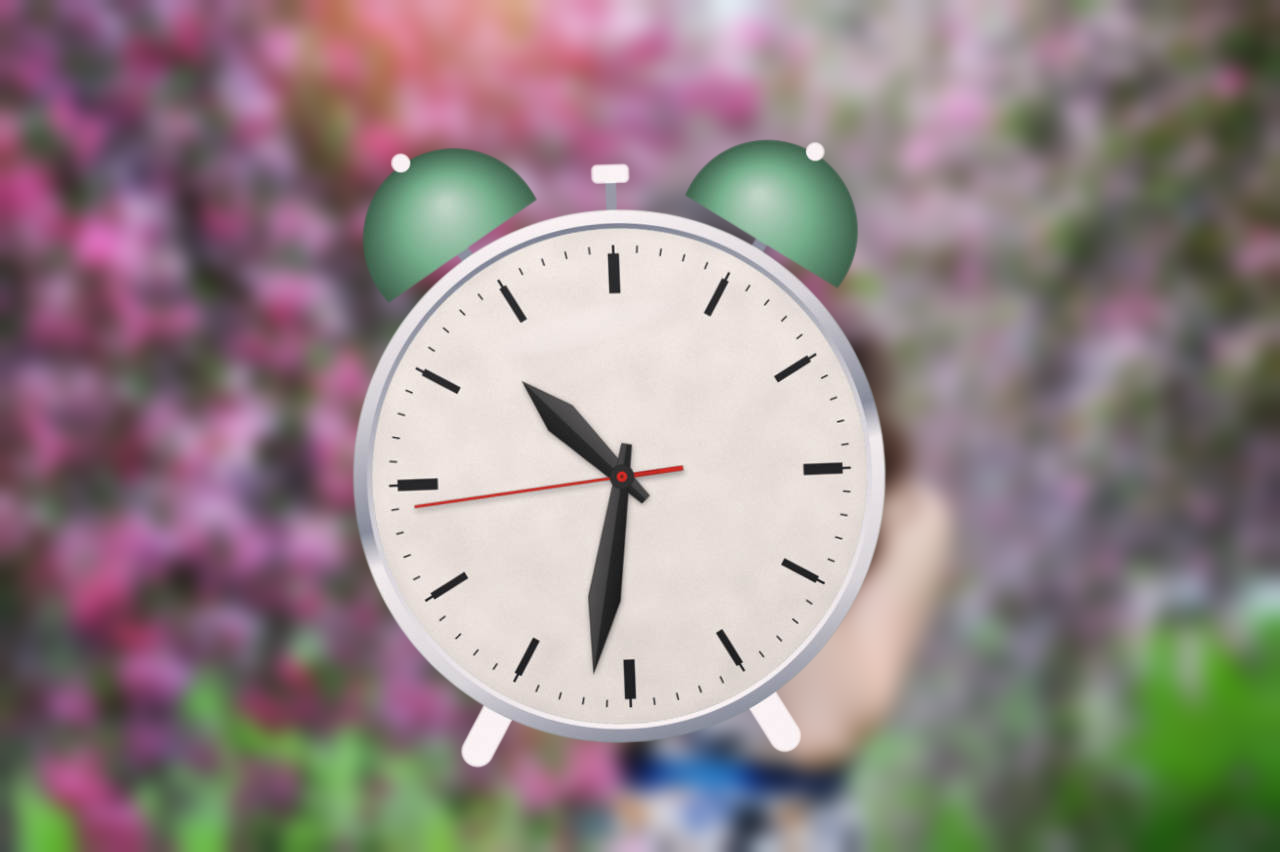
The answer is 10:31:44
